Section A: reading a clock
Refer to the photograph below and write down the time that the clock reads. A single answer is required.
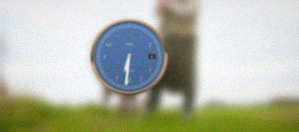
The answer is 6:31
